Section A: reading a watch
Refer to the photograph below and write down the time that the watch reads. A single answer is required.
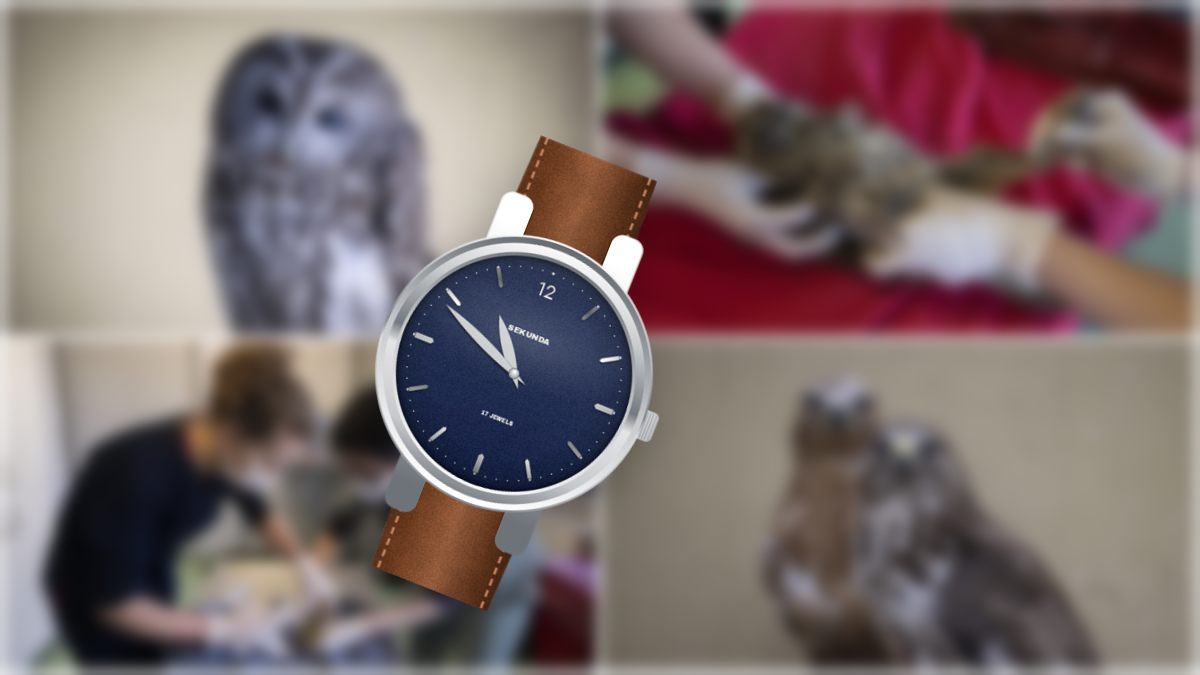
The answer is 10:49
